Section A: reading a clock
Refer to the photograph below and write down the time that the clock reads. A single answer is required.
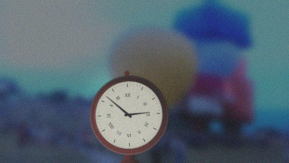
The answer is 2:52
